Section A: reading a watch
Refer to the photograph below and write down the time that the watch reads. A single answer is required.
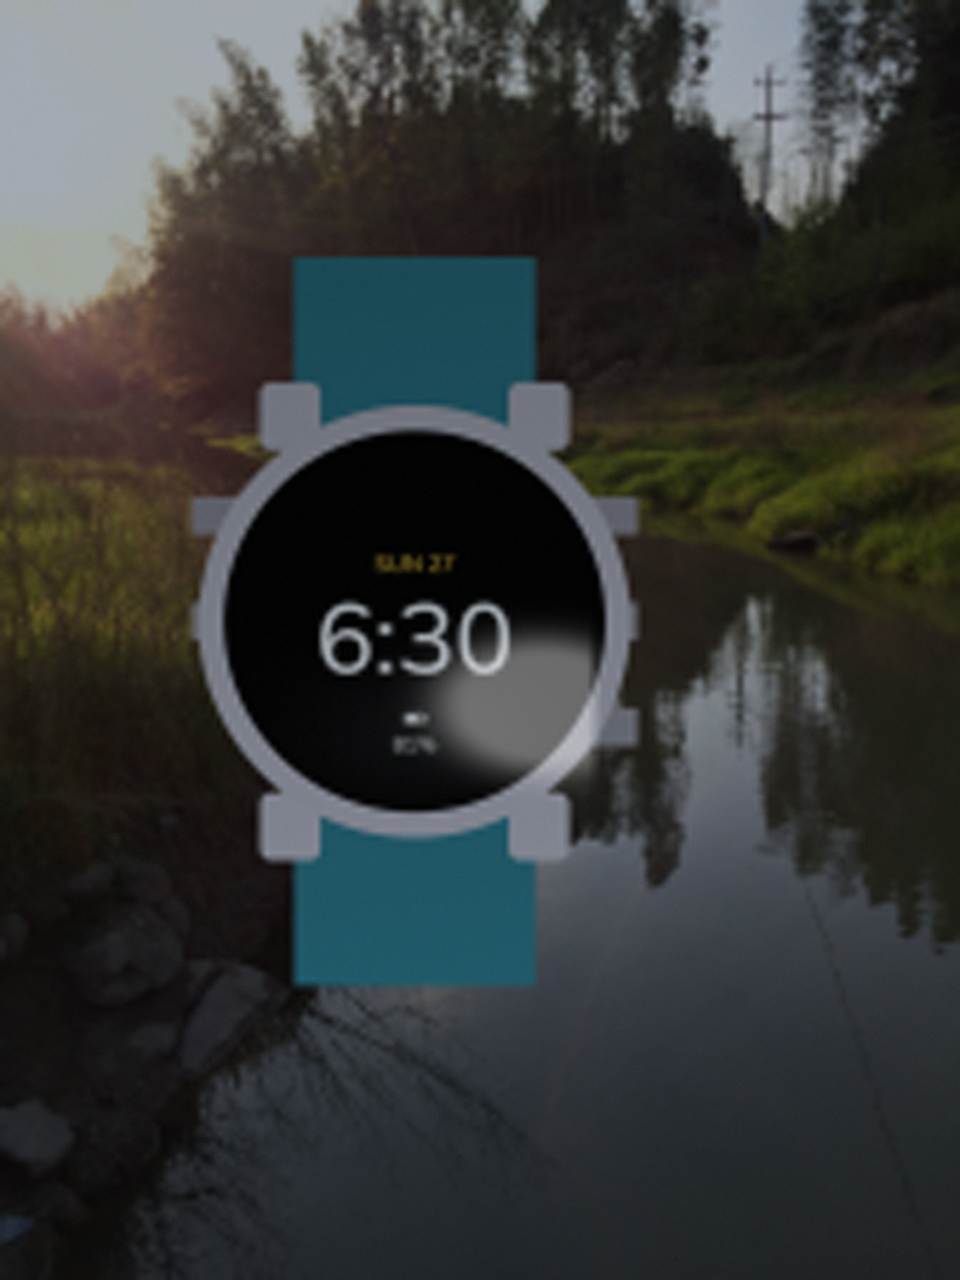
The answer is 6:30
